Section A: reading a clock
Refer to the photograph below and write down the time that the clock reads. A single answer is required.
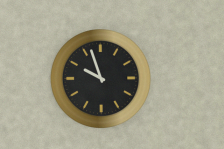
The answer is 9:57
